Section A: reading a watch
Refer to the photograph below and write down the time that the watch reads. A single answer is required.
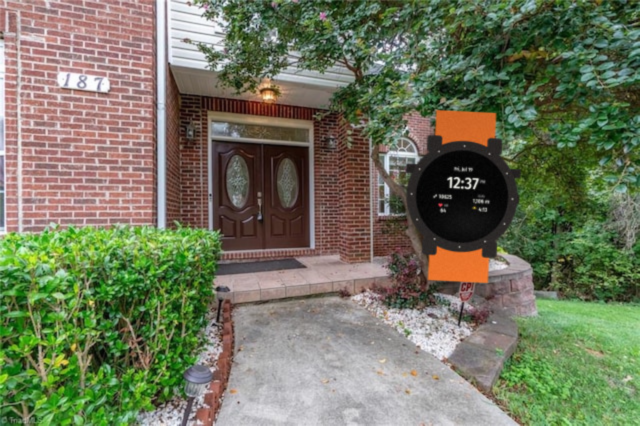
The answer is 12:37
